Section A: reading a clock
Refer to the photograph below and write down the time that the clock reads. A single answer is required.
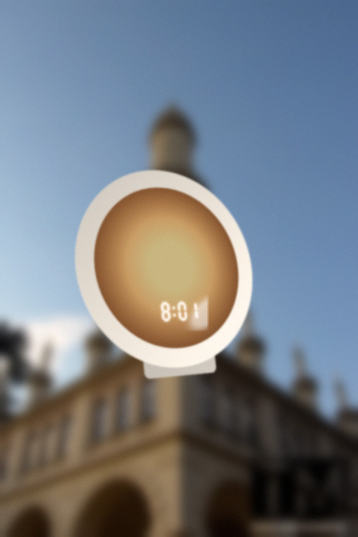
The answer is 8:01
